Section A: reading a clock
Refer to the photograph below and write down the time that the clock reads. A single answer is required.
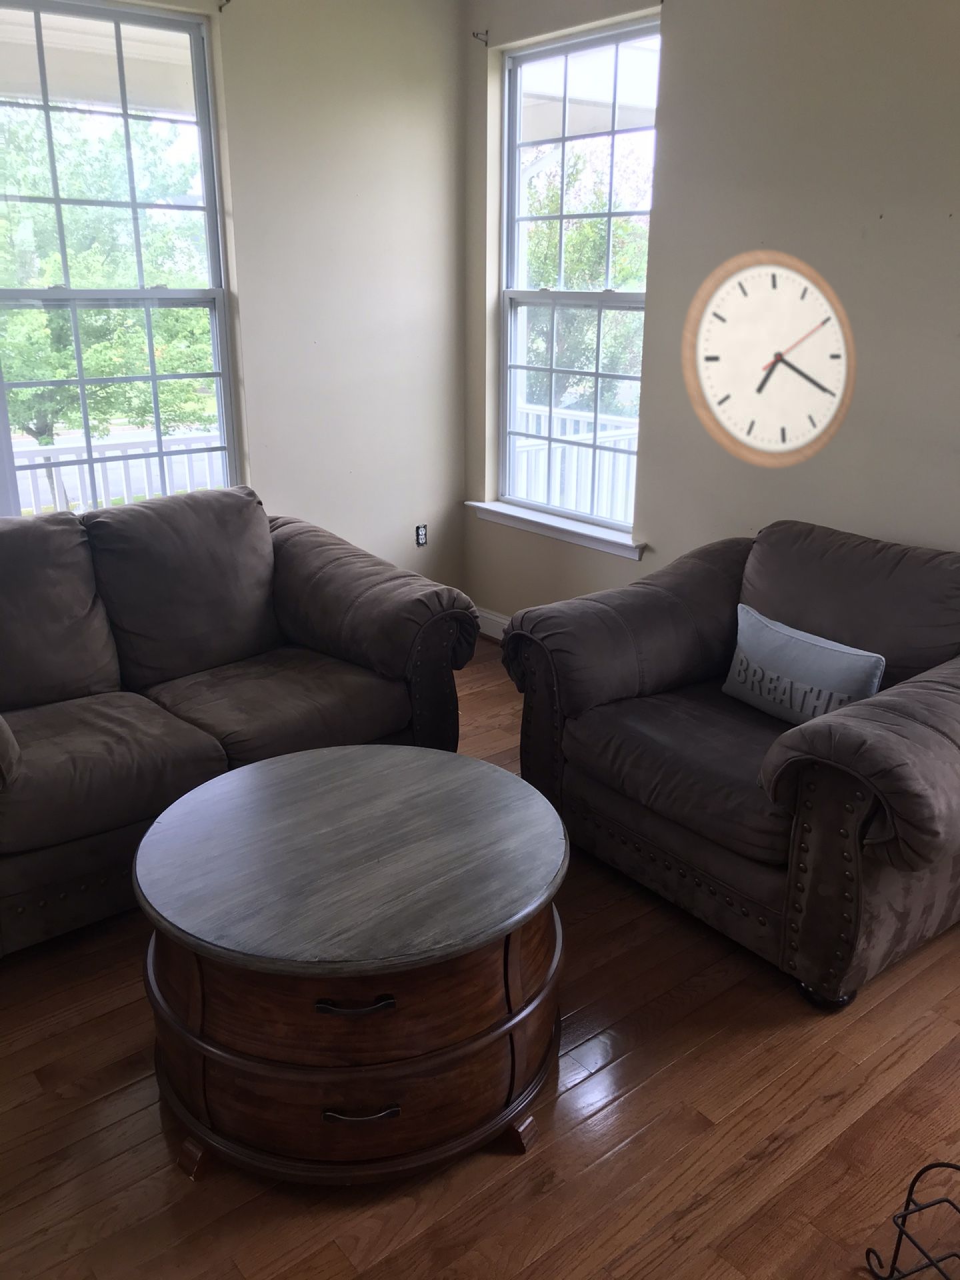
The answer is 7:20:10
